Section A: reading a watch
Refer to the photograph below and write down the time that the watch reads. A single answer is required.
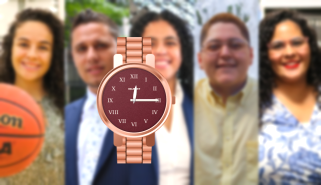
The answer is 12:15
